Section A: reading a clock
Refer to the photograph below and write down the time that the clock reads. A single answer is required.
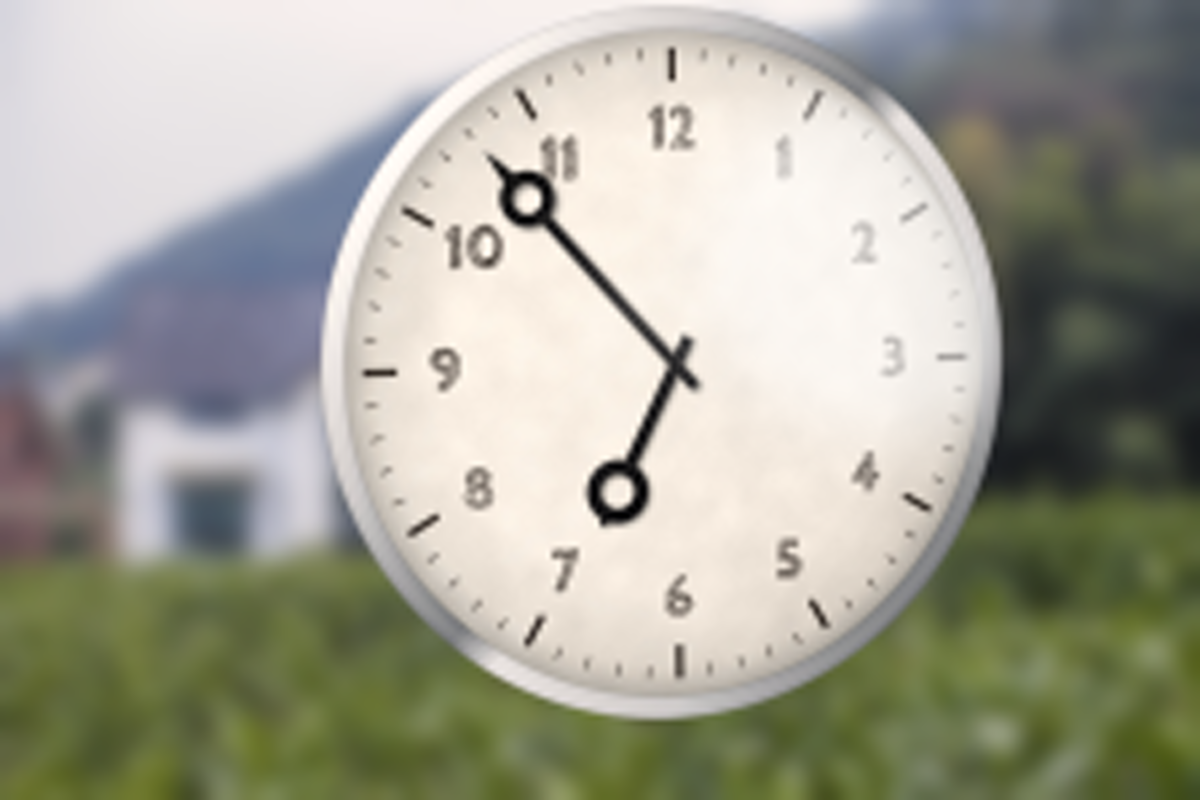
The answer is 6:53
